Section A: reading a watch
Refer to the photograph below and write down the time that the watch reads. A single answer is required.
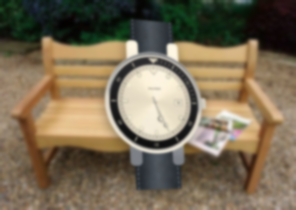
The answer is 5:26
